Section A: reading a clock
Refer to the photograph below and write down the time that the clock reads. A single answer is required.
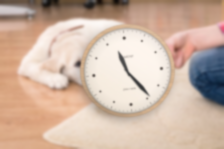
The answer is 11:24
